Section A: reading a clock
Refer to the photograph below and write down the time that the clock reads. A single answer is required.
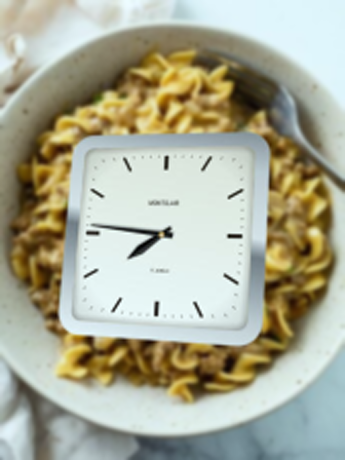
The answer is 7:46
